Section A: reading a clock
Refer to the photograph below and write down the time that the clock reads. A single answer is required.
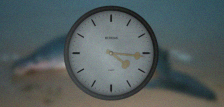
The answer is 4:16
